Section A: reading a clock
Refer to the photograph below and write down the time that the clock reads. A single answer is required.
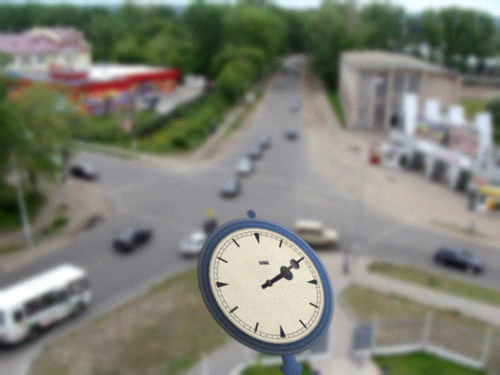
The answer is 2:10
